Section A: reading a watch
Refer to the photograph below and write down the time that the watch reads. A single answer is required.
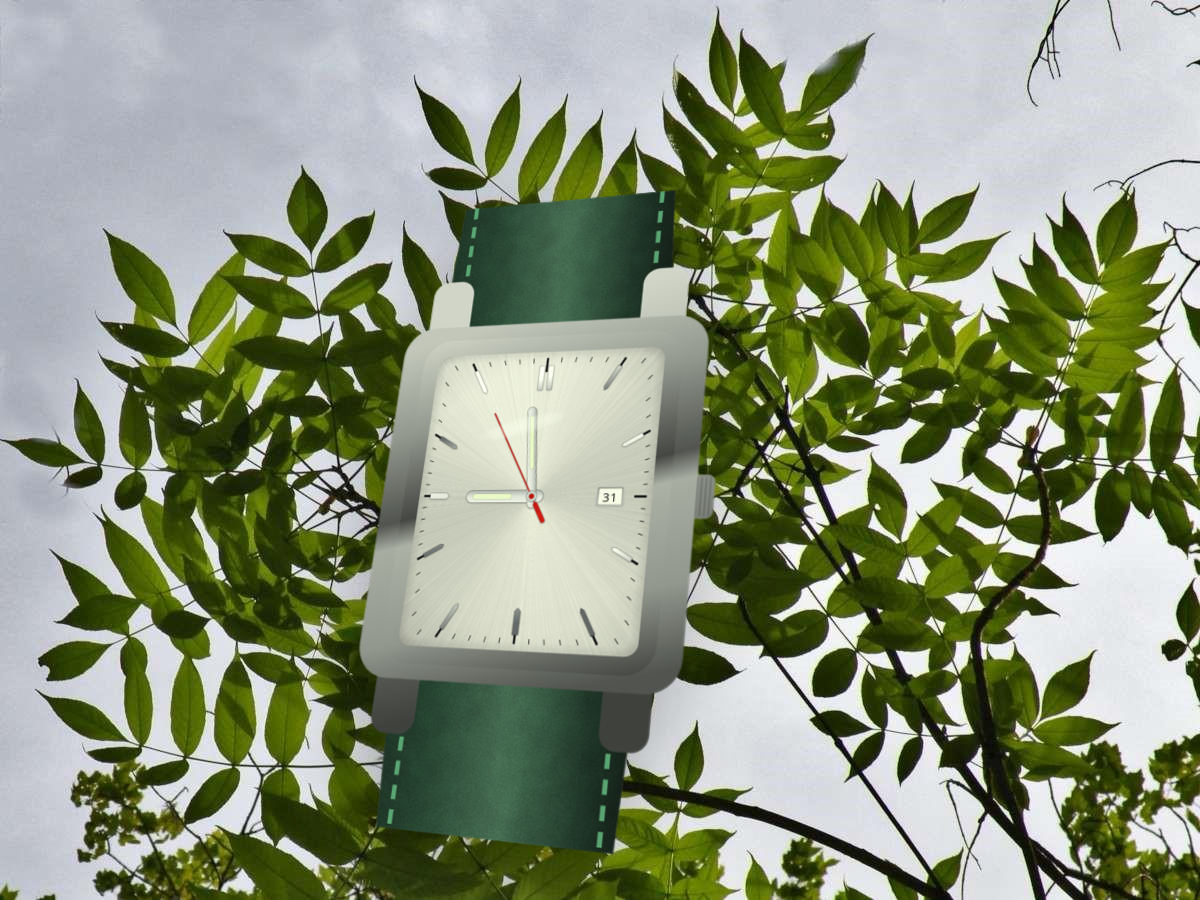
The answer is 8:58:55
